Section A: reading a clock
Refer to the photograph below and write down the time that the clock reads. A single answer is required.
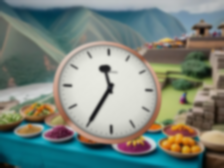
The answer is 11:35
